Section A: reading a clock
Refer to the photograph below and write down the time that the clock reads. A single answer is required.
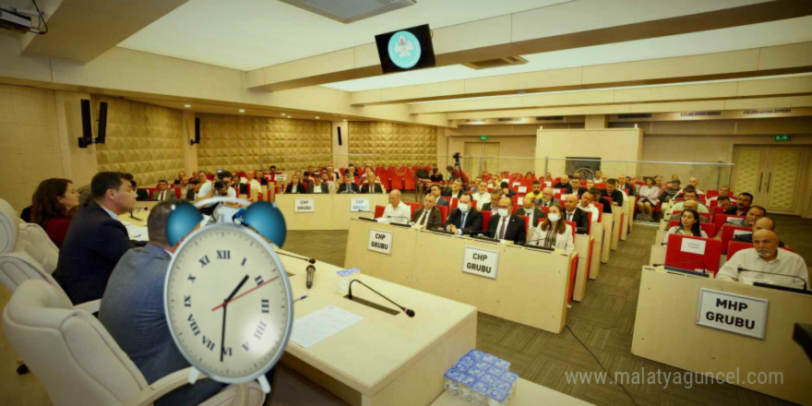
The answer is 1:31:11
